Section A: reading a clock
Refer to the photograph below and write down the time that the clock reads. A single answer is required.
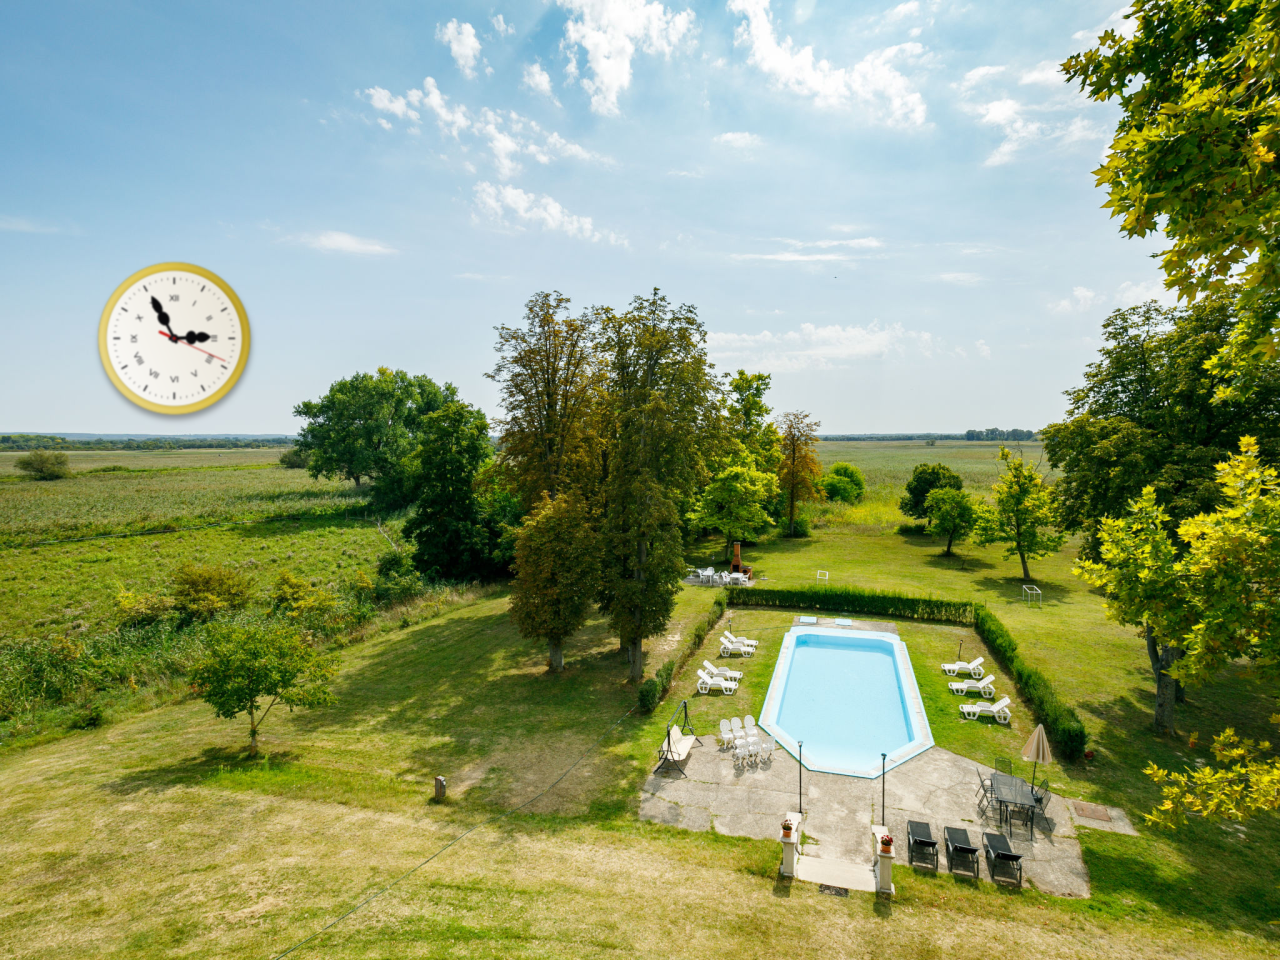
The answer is 2:55:19
